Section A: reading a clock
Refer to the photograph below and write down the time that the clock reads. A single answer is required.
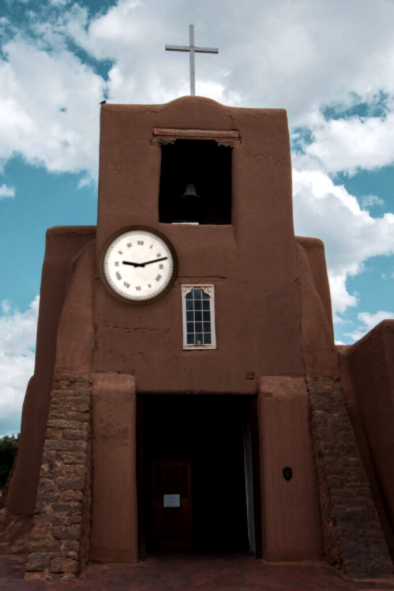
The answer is 9:12
